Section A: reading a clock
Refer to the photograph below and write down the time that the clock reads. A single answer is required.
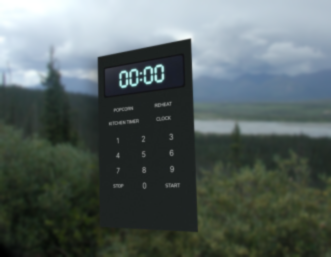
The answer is 0:00
